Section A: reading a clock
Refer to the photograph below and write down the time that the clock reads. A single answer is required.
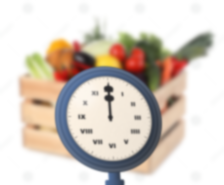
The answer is 12:00
